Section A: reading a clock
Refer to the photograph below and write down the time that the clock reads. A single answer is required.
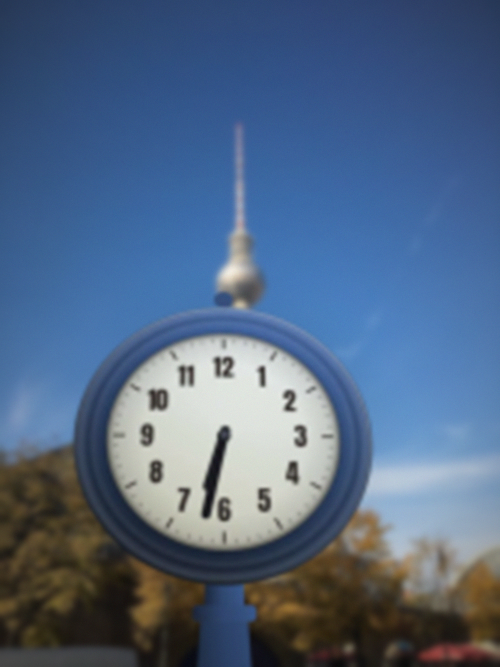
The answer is 6:32
